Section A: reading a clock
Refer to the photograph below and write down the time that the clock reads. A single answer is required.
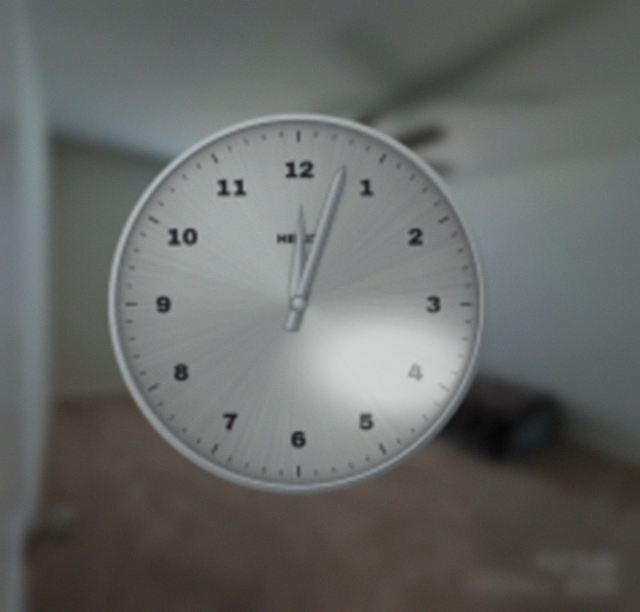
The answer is 12:03
